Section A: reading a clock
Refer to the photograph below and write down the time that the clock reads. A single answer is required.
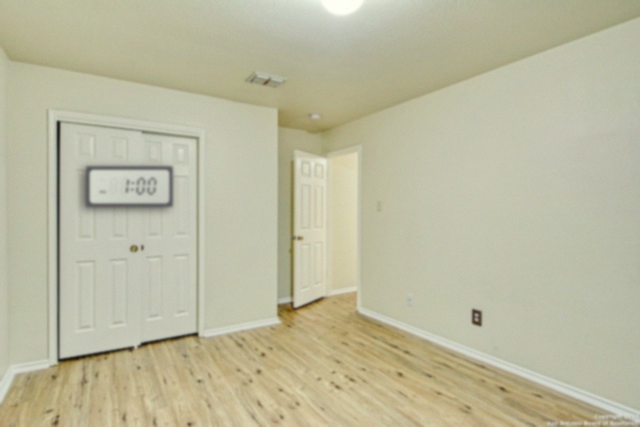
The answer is 1:00
